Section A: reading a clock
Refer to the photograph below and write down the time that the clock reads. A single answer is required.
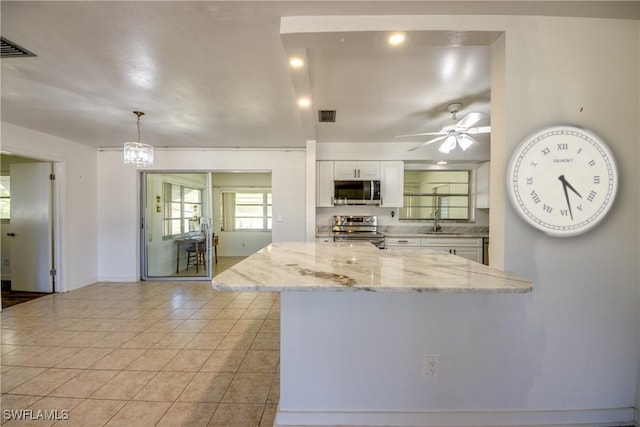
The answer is 4:28
